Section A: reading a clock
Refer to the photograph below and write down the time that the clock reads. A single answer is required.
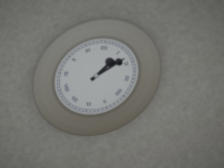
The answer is 1:08
